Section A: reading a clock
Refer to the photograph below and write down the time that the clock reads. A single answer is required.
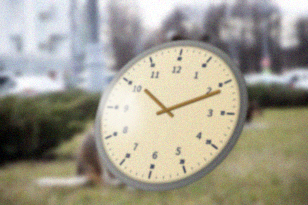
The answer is 10:11
